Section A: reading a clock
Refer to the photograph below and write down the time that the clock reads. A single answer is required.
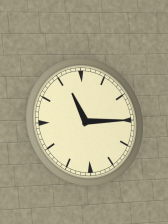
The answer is 11:15
